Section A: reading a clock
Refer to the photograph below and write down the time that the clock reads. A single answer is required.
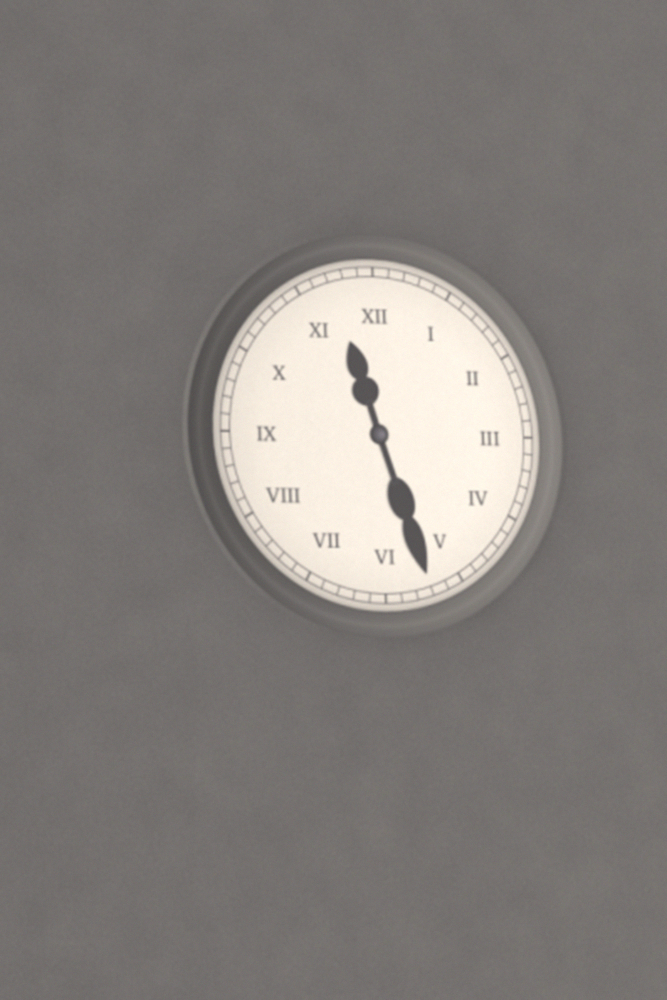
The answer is 11:27
